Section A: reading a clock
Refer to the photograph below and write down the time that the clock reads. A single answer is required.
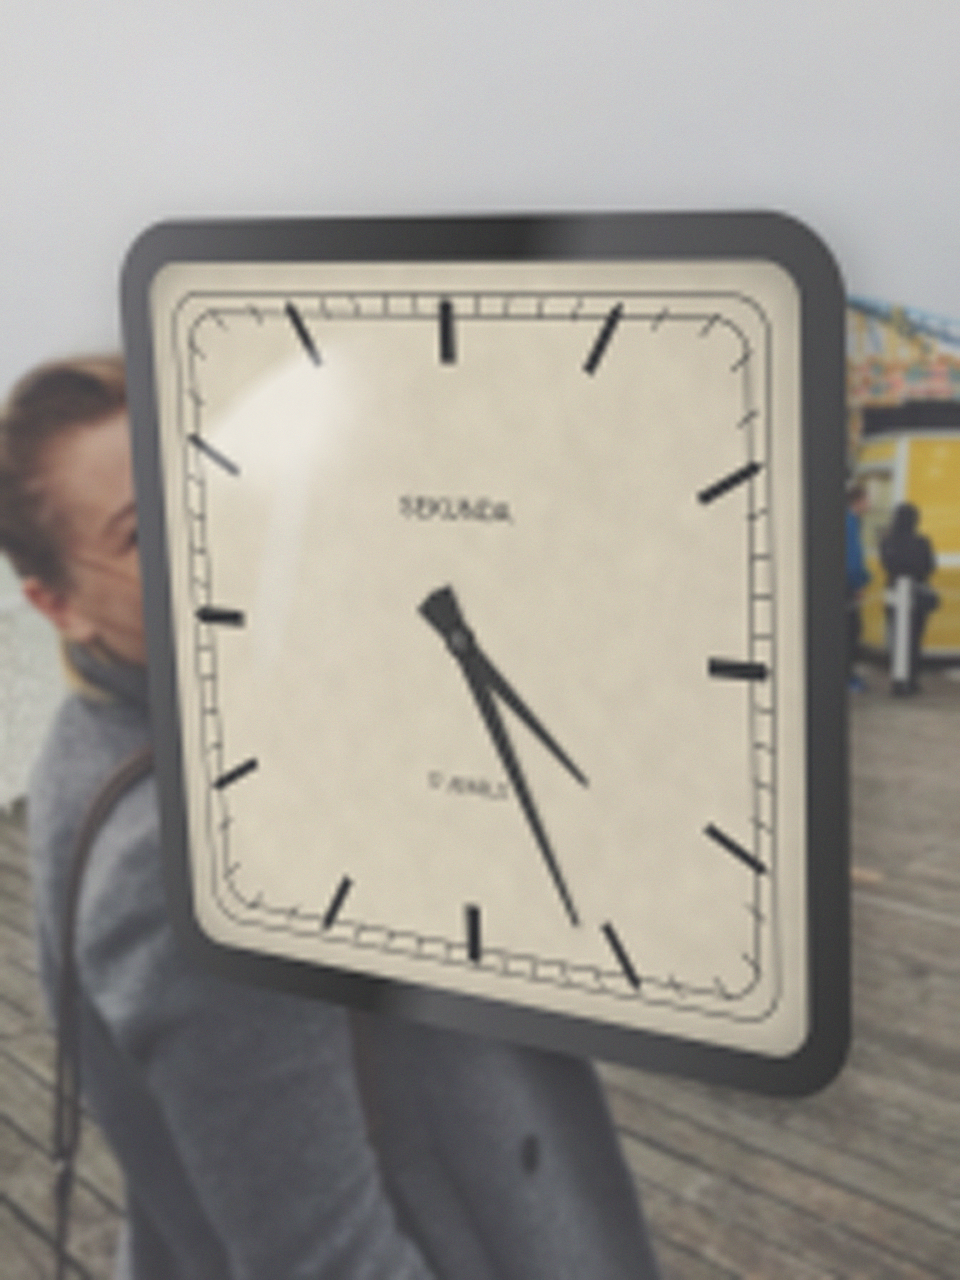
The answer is 4:26
